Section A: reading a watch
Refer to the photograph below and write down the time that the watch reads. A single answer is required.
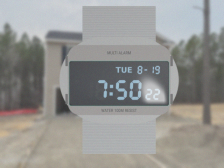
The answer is 7:50:22
